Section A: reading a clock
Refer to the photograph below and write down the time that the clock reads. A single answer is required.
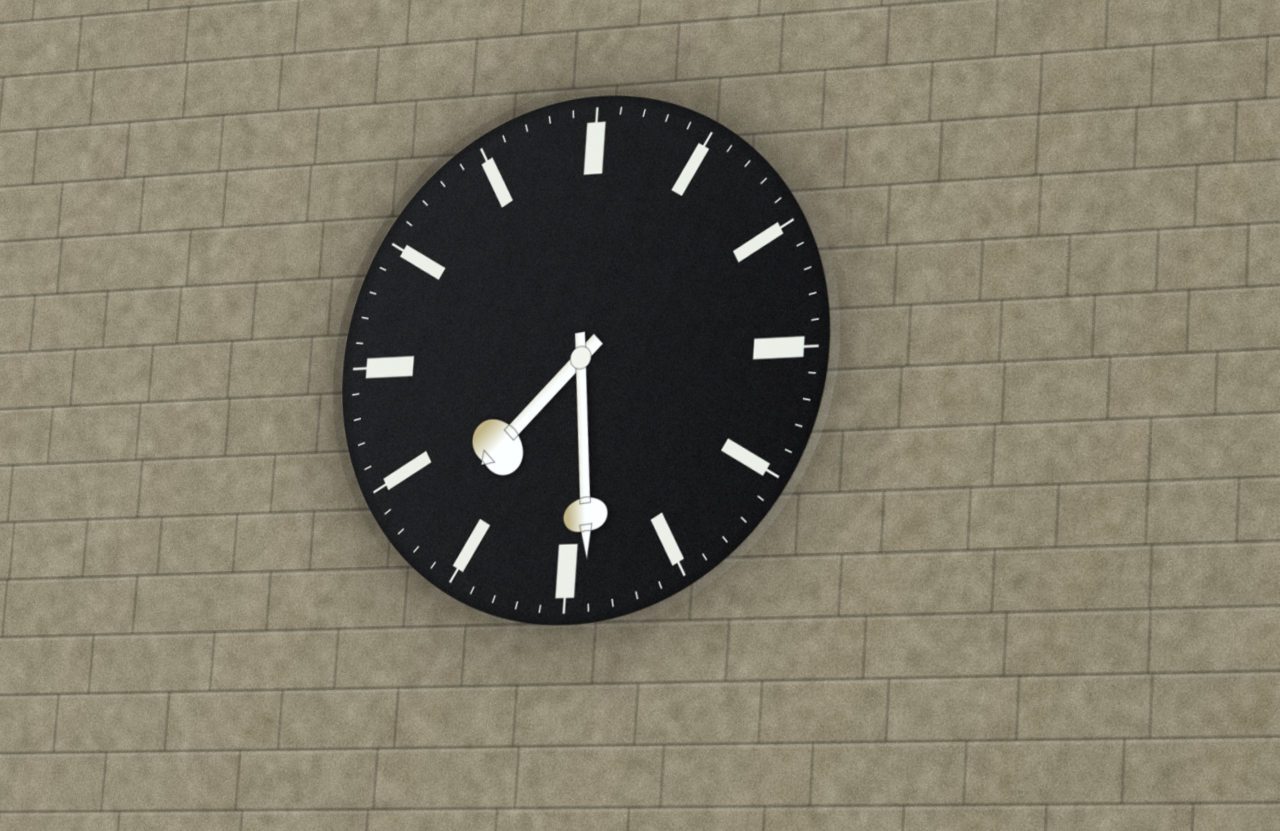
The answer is 7:29
